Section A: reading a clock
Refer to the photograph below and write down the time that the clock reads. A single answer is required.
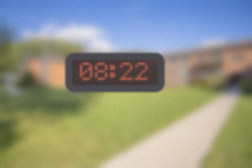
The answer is 8:22
